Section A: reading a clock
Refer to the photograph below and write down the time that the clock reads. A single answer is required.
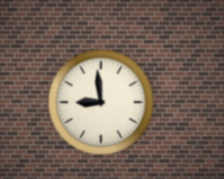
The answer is 8:59
